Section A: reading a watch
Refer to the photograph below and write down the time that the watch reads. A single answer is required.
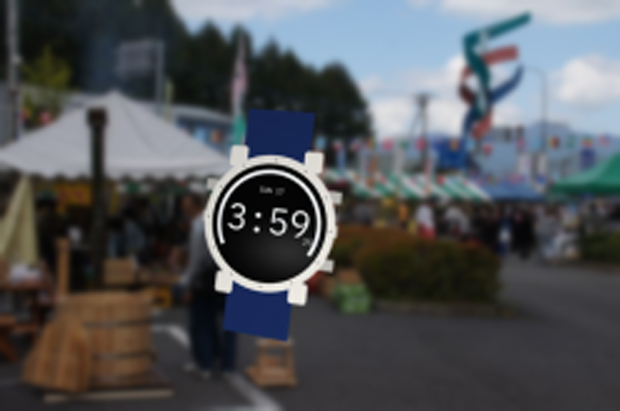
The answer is 3:59
